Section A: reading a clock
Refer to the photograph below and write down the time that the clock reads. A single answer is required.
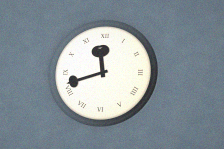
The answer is 11:42
